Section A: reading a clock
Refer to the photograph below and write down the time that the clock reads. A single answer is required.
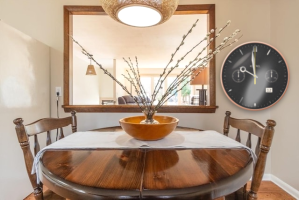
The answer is 9:59
